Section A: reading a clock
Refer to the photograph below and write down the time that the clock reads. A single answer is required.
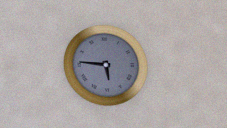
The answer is 5:46
